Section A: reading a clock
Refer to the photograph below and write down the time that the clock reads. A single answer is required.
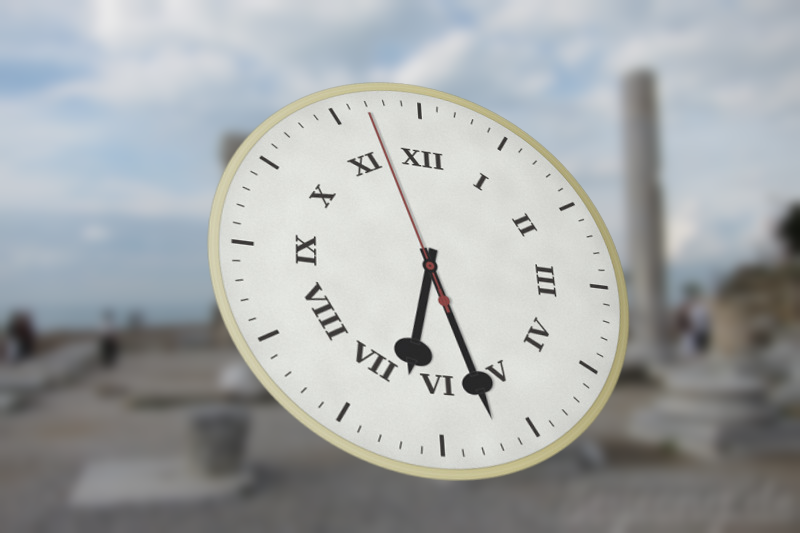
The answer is 6:26:57
